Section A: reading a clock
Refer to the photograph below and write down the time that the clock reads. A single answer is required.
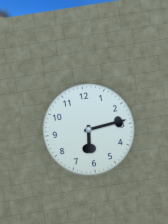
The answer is 6:14
